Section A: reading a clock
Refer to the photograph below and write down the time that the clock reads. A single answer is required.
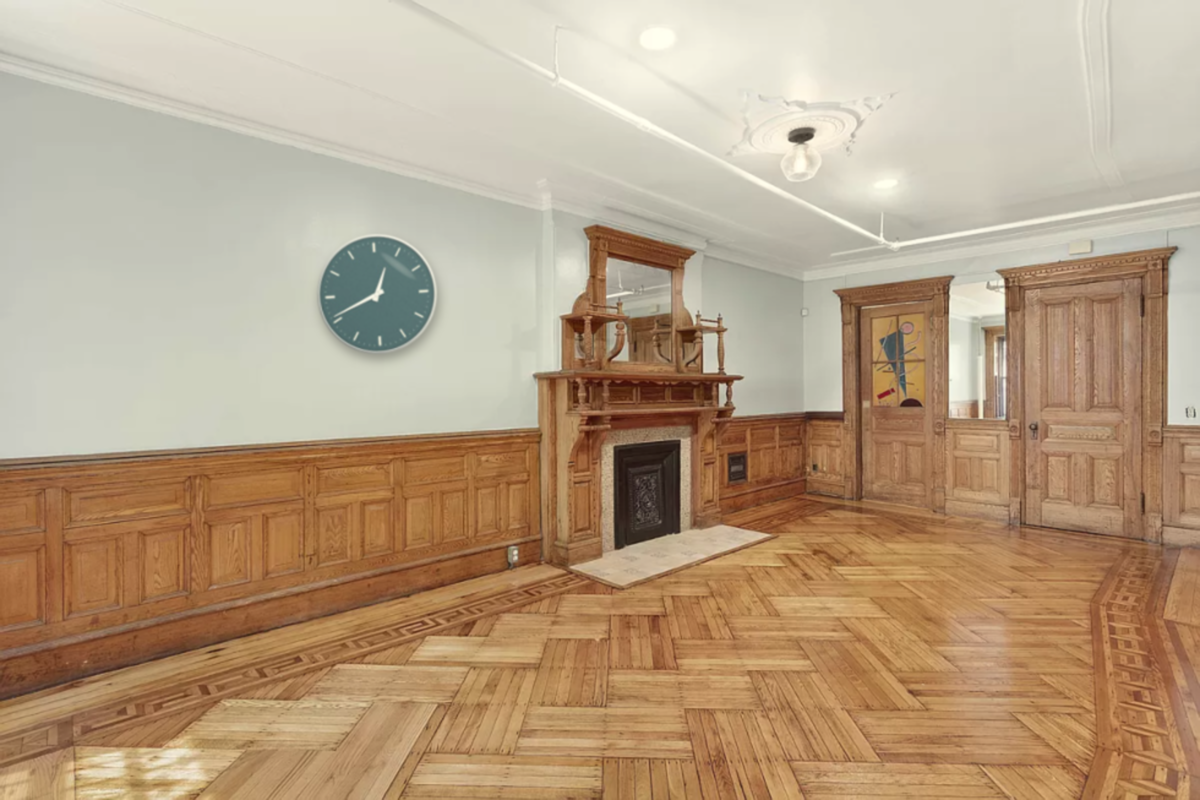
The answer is 12:41
